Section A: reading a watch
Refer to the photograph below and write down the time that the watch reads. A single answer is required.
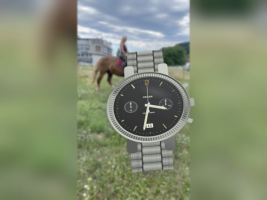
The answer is 3:32
